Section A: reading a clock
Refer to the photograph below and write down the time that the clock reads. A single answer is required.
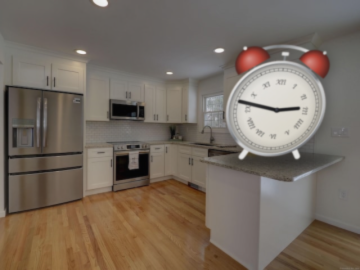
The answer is 2:47
